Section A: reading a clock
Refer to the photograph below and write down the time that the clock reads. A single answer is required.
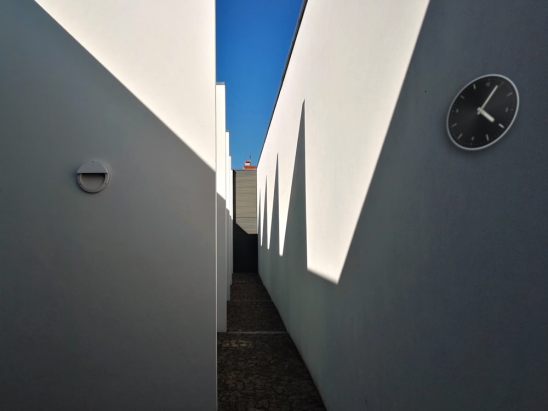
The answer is 4:04
